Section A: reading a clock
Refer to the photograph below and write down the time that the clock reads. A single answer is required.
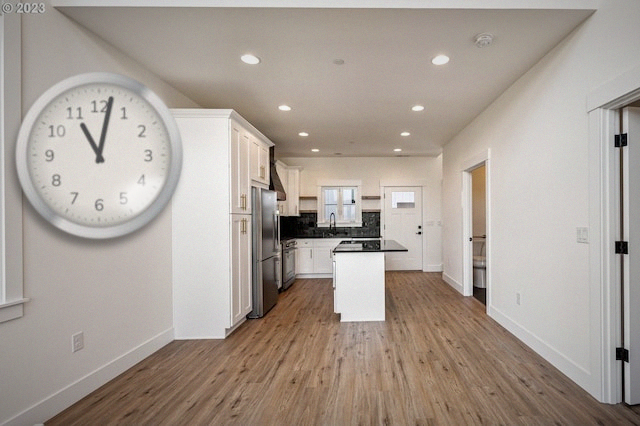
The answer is 11:02
